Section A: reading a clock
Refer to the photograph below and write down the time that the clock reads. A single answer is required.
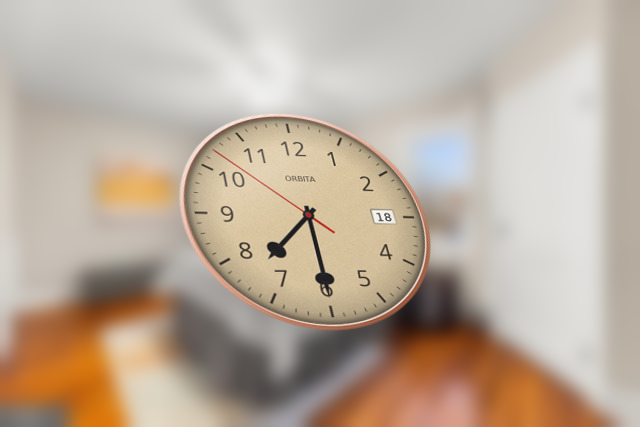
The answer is 7:29:52
